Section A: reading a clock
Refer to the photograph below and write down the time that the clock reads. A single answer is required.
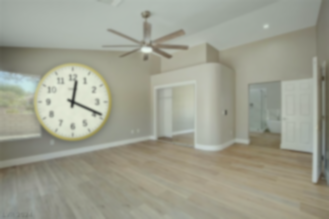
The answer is 12:19
